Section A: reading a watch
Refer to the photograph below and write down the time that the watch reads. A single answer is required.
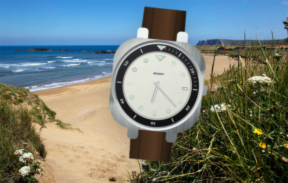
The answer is 6:22
